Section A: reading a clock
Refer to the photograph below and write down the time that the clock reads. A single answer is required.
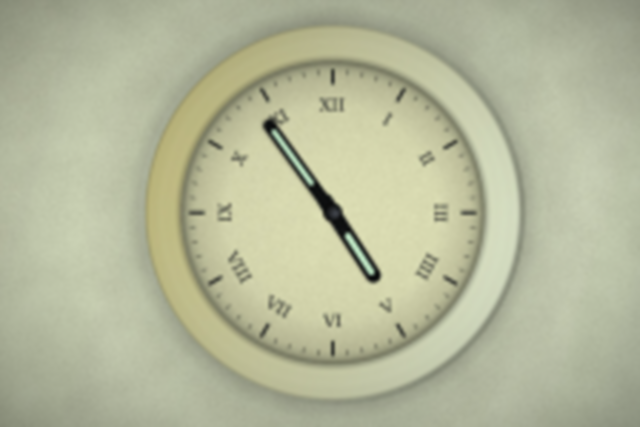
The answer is 4:54
